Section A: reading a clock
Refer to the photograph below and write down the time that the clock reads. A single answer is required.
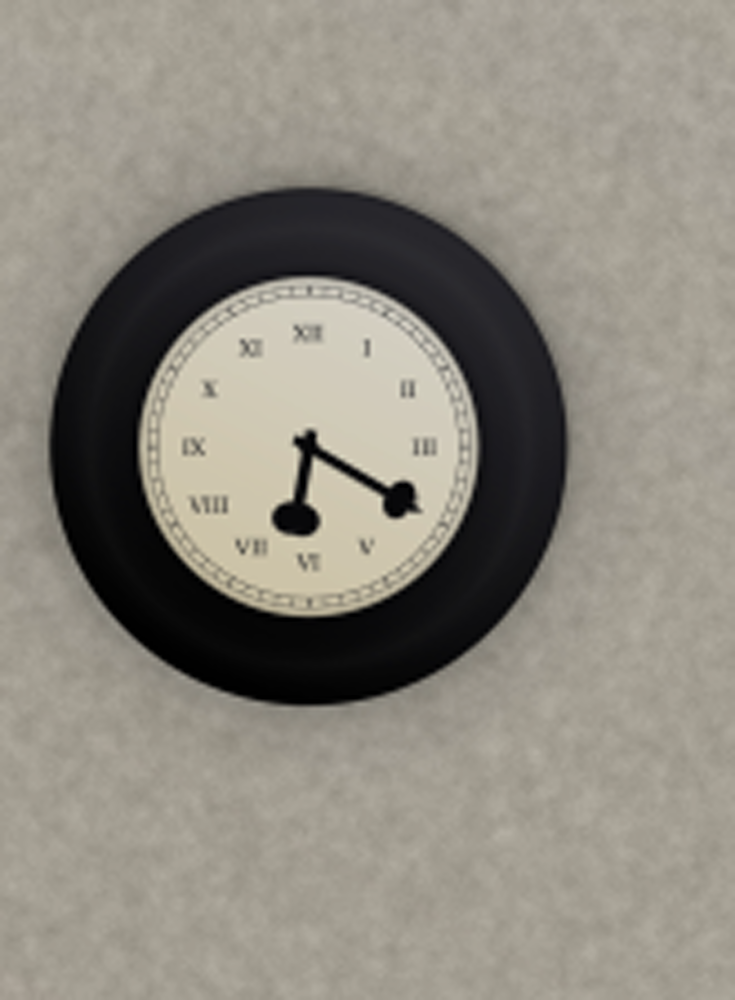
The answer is 6:20
